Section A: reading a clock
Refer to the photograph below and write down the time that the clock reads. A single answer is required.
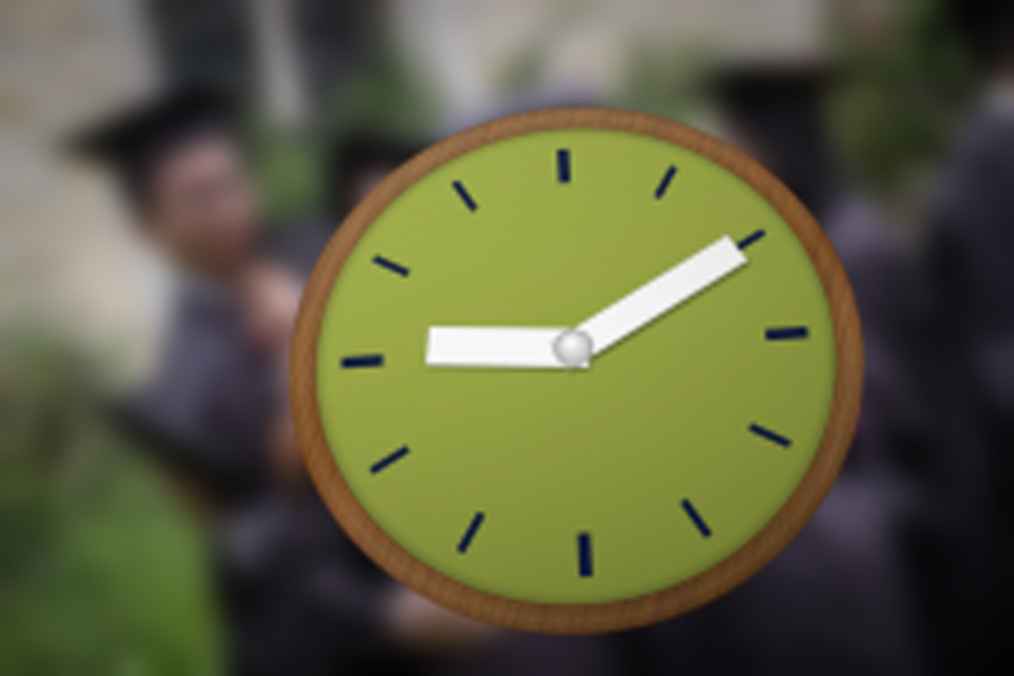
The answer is 9:10
